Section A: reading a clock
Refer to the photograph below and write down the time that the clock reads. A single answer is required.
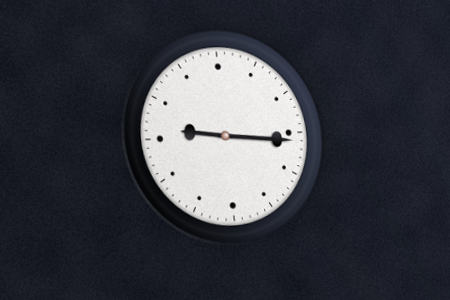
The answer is 9:16
